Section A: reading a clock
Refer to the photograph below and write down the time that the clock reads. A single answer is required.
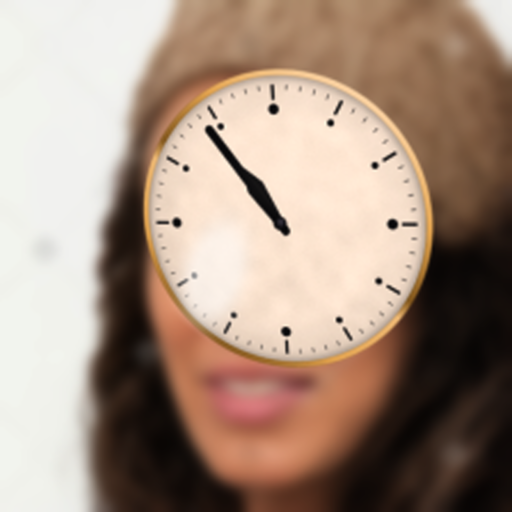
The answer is 10:54
